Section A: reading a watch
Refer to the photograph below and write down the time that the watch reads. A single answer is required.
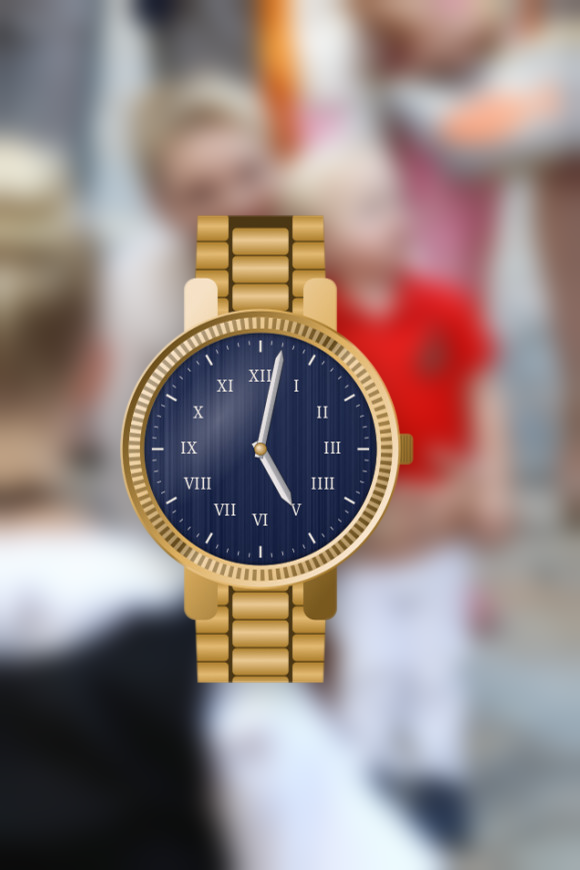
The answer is 5:02
